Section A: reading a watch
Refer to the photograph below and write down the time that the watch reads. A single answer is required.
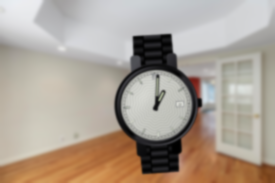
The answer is 1:01
